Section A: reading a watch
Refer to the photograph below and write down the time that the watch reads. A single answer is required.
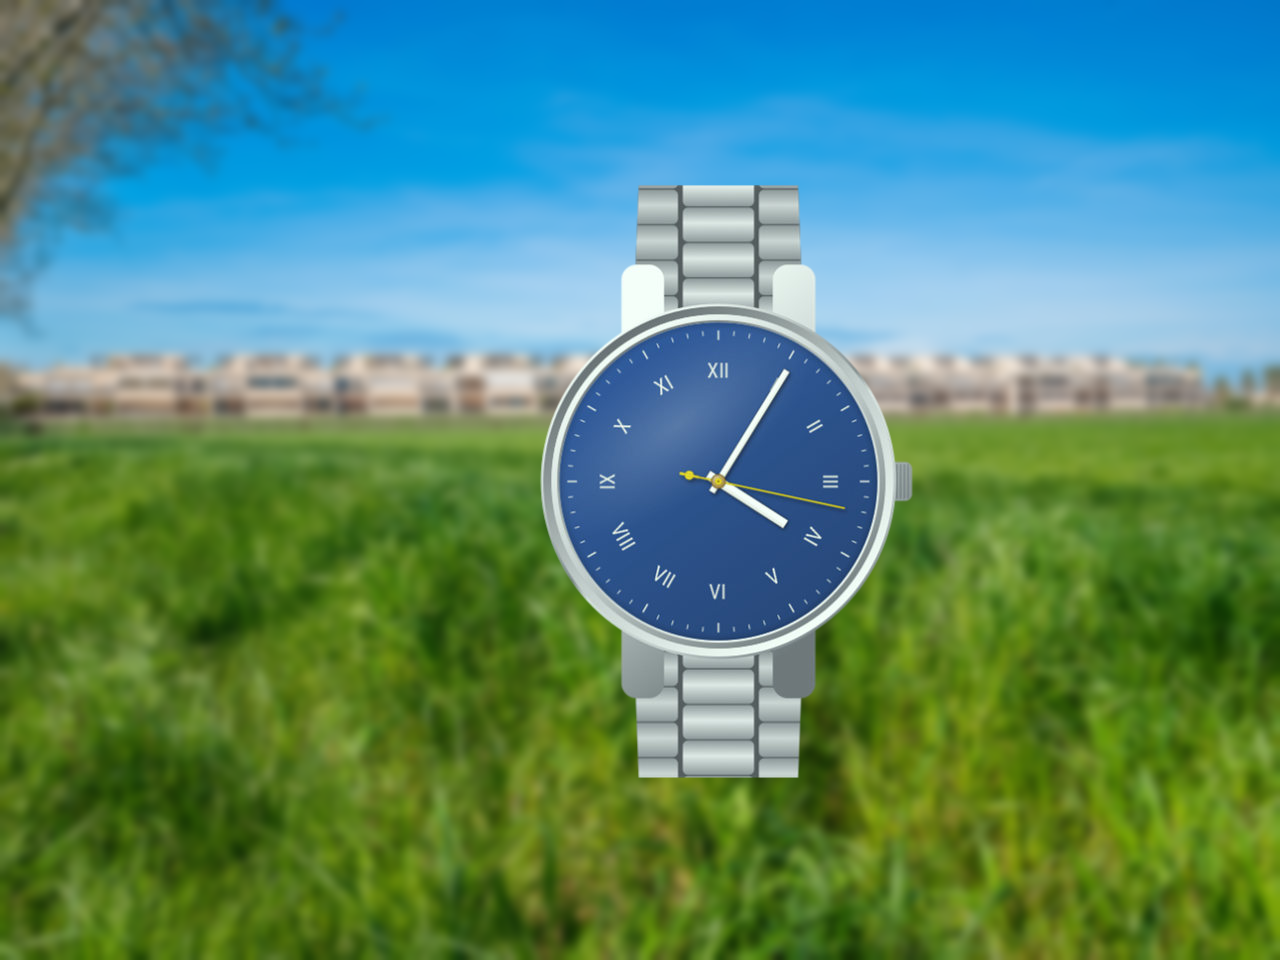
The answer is 4:05:17
